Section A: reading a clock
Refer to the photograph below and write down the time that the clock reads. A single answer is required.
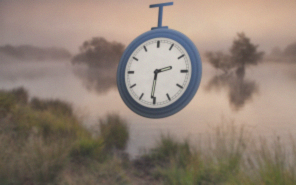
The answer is 2:31
